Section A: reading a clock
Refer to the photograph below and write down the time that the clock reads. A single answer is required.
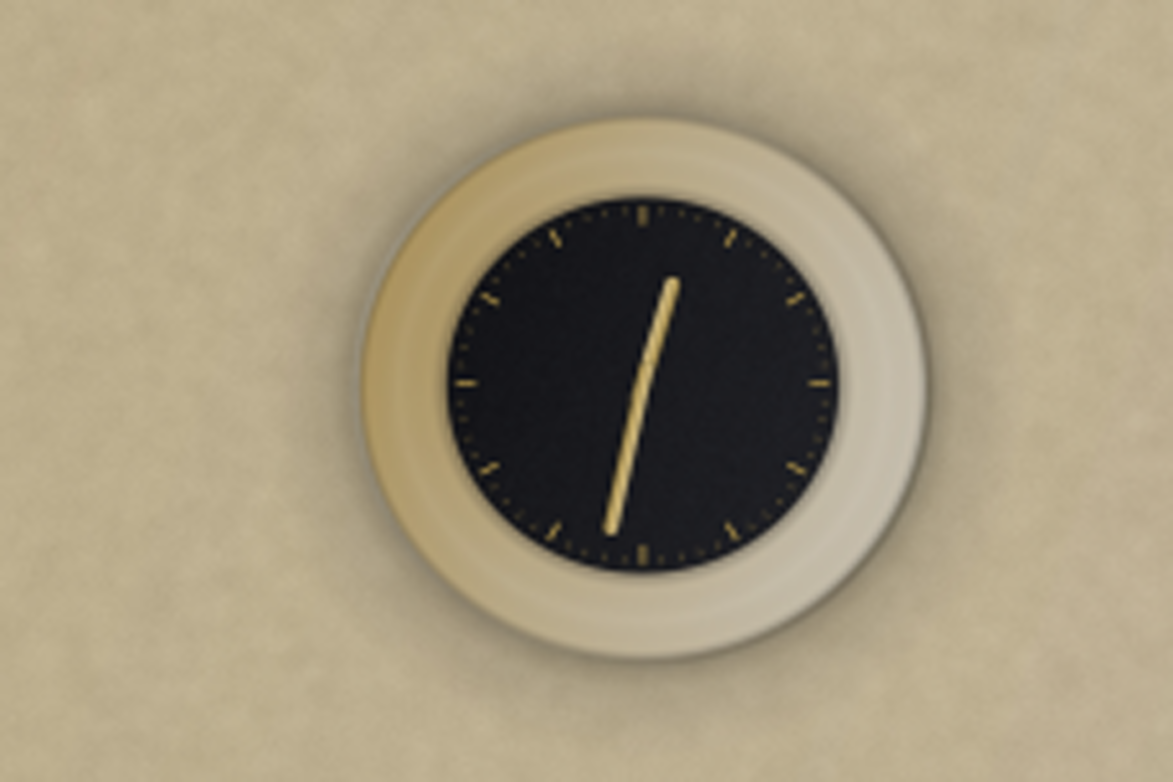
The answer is 12:32
